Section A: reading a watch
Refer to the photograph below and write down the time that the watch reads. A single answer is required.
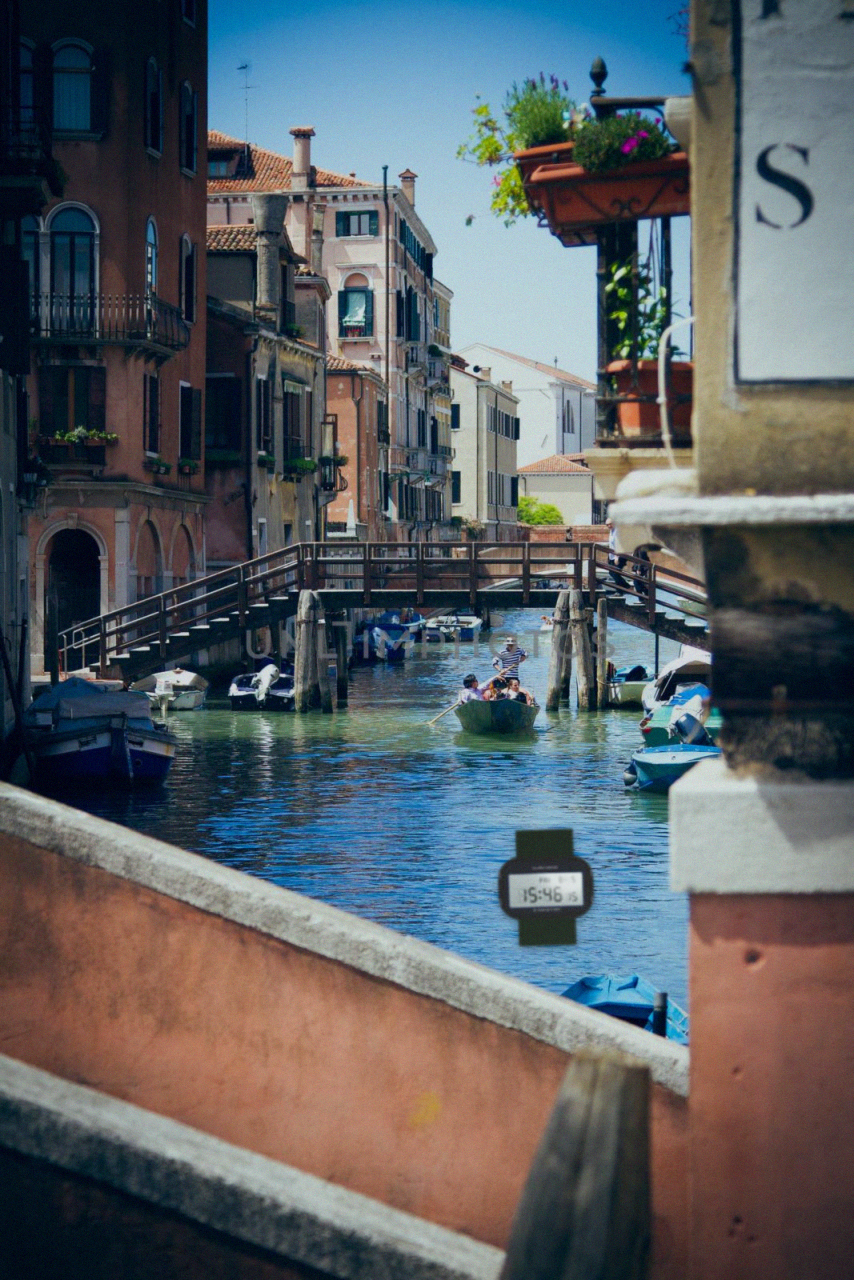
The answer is 15:46
